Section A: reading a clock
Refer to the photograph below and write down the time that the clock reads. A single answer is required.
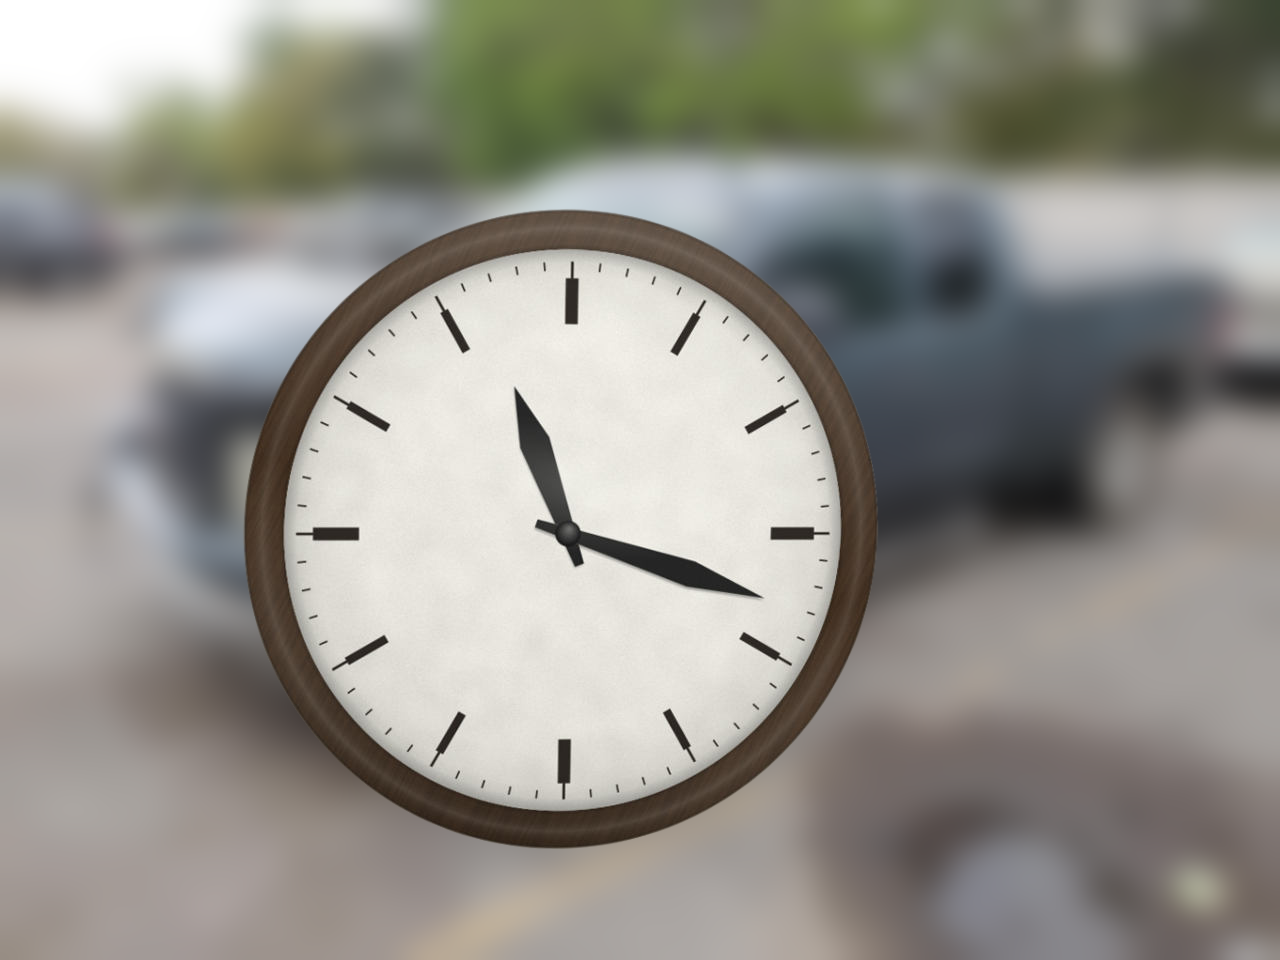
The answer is 11:18
